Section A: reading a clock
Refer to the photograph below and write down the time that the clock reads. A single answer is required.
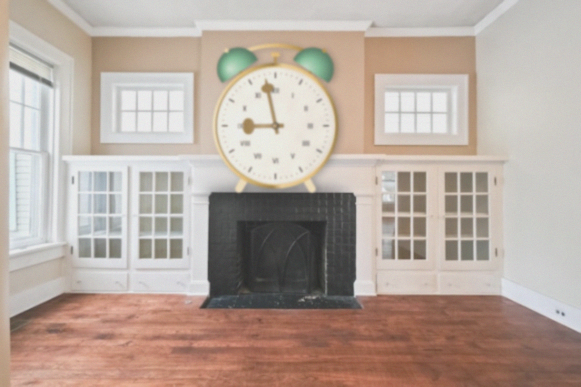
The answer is 8:58
